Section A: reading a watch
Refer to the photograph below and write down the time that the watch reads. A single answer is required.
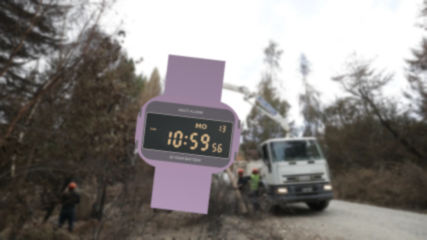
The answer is 10:59
